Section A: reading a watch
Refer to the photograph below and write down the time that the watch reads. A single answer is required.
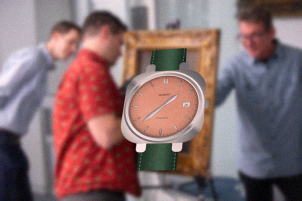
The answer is 1:38
